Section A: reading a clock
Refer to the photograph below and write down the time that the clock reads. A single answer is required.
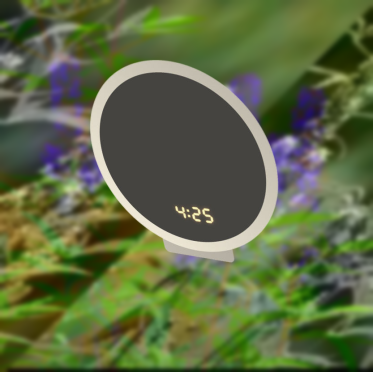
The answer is 4:25
